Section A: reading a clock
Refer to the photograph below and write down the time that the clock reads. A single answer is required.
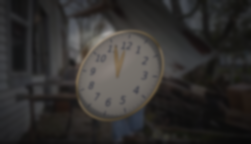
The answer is 11:56
